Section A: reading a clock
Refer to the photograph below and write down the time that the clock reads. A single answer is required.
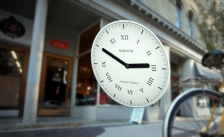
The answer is 2:50
